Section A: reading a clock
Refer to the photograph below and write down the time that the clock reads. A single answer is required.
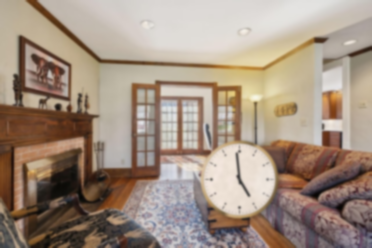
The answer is 4:59
